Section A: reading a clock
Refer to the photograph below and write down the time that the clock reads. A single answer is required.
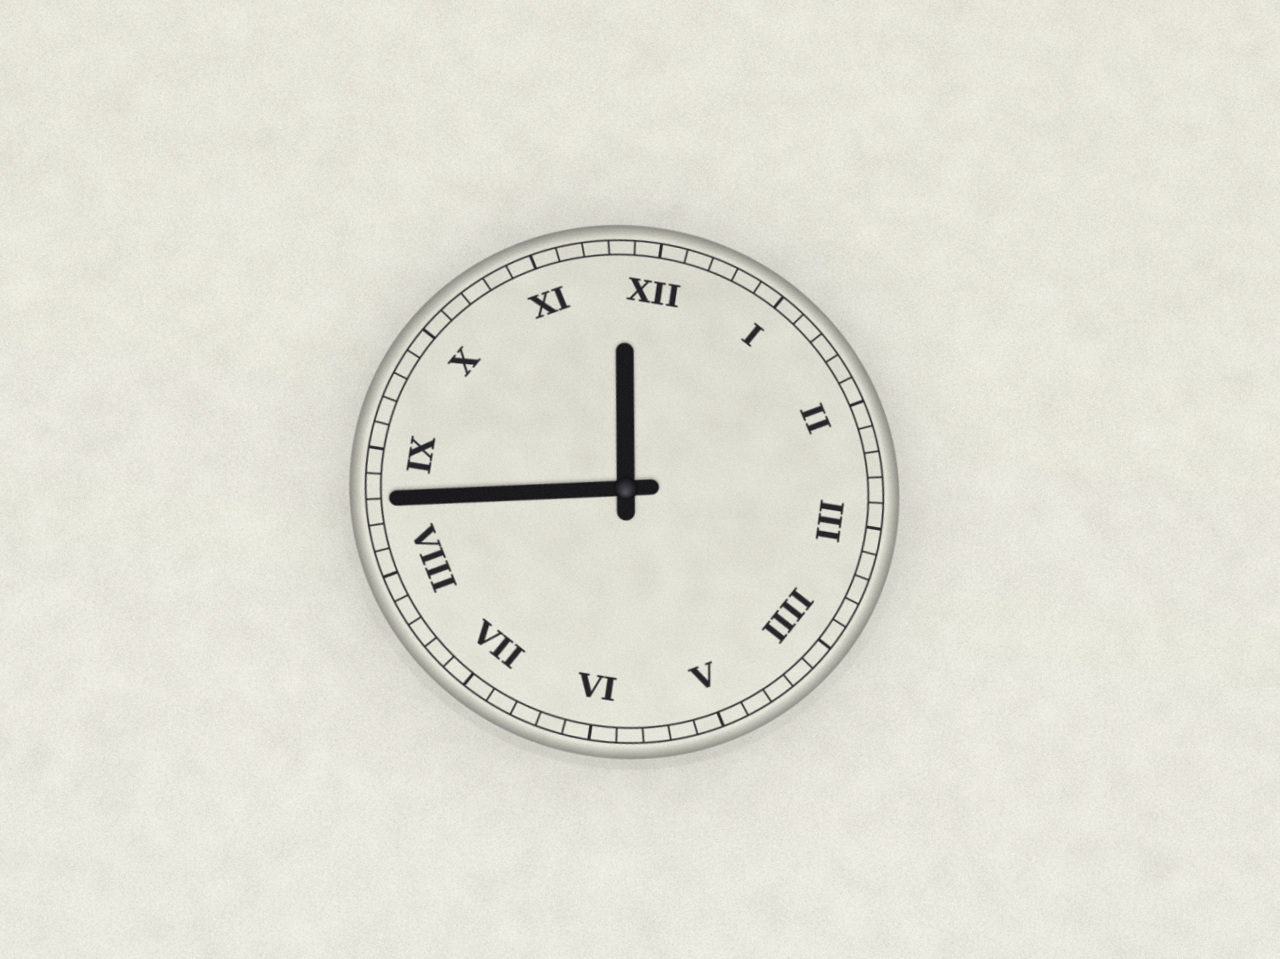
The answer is 11:43
